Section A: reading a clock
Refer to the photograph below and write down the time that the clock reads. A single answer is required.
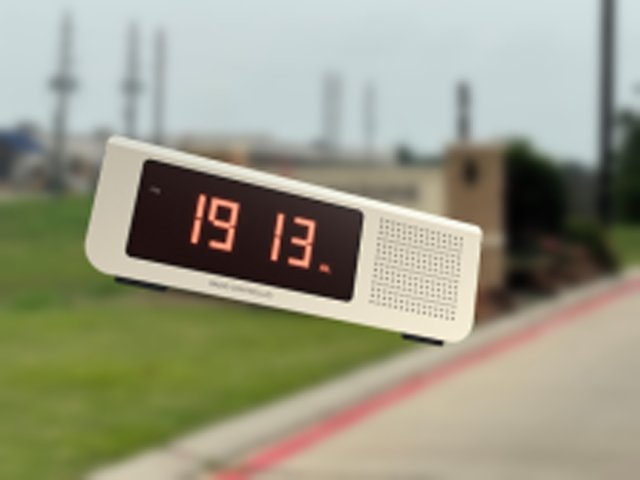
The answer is 19:13
